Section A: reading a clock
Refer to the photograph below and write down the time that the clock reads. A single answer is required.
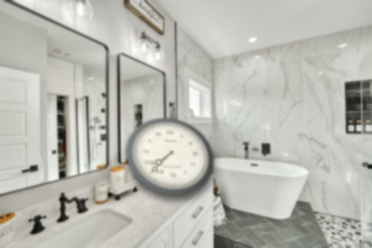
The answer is 7:37
